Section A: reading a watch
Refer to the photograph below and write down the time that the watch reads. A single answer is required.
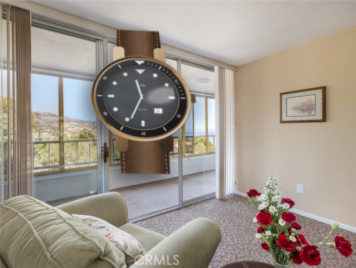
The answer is 11:34
